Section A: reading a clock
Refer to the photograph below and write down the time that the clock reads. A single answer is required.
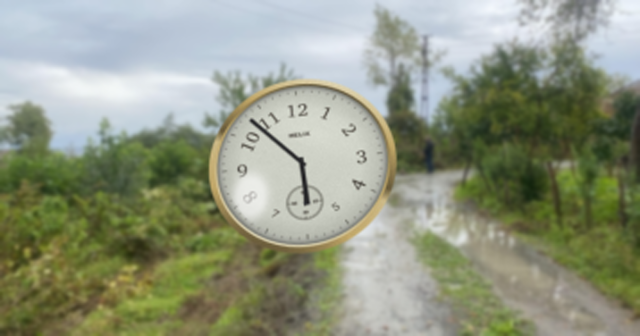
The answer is 5:53
